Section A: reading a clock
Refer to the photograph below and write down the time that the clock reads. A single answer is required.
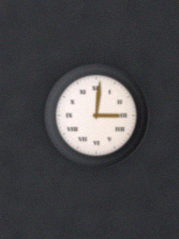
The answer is 3:01
